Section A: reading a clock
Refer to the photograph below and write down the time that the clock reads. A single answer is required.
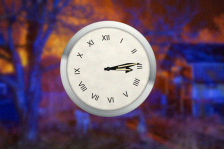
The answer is 3:14
